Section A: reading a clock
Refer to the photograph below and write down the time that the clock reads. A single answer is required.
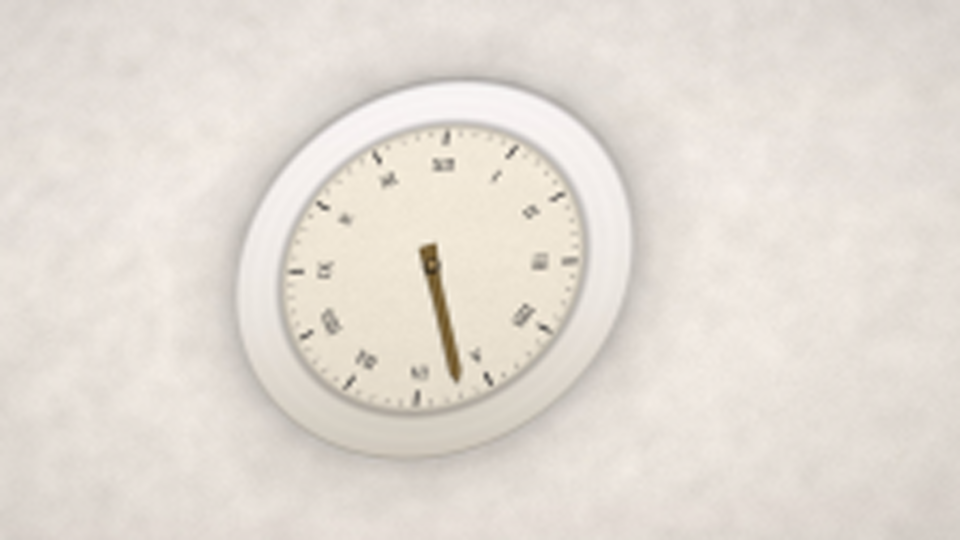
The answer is 5:27
